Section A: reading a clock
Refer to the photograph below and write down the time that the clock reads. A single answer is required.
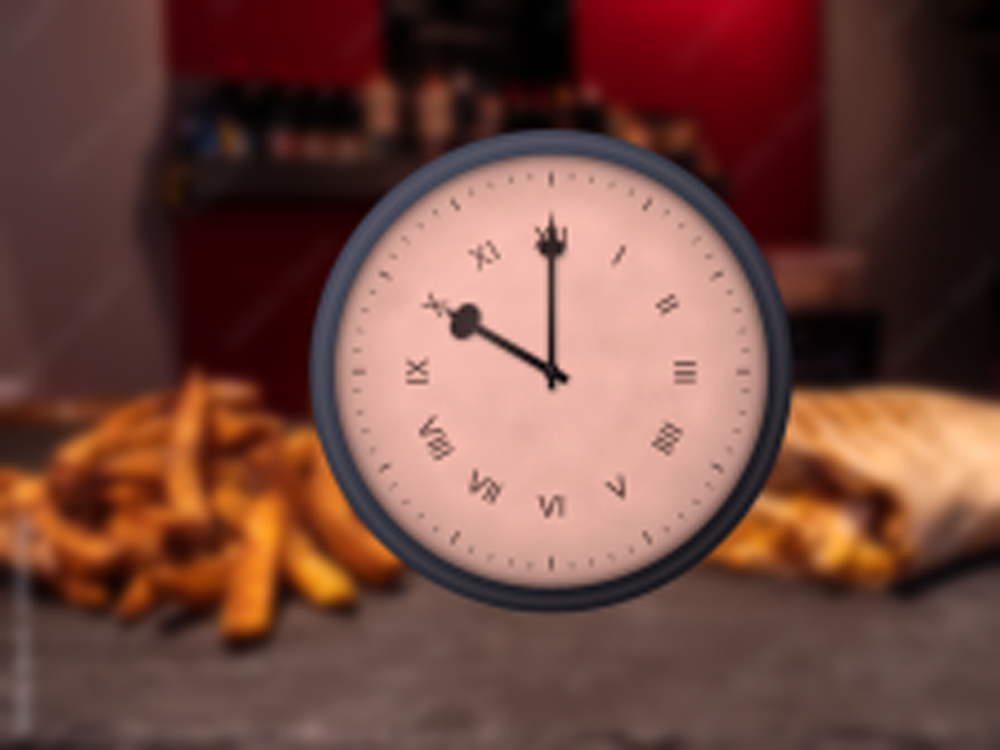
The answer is 10:00
